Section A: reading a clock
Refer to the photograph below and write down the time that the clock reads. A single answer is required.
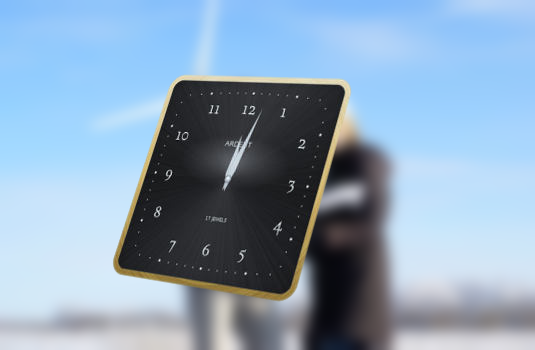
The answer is 12:02
